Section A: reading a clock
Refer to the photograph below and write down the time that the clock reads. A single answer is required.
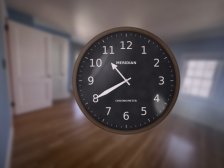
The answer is 10:40
